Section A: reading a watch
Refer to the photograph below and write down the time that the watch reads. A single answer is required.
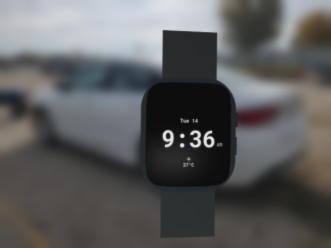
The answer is 9:36
